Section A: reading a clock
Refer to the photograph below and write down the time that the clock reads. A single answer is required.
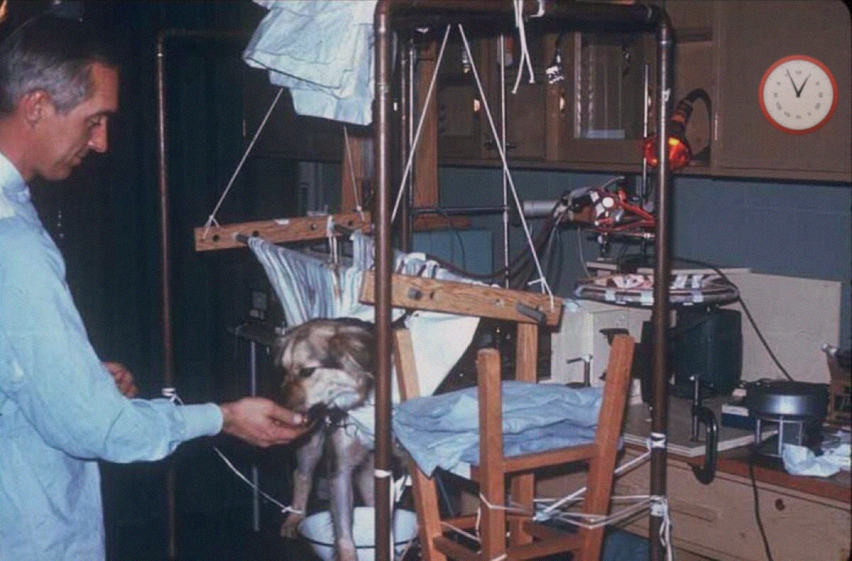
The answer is 12:56
